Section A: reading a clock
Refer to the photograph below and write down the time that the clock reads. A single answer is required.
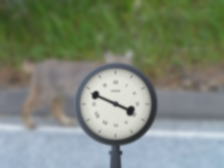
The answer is 3:49
